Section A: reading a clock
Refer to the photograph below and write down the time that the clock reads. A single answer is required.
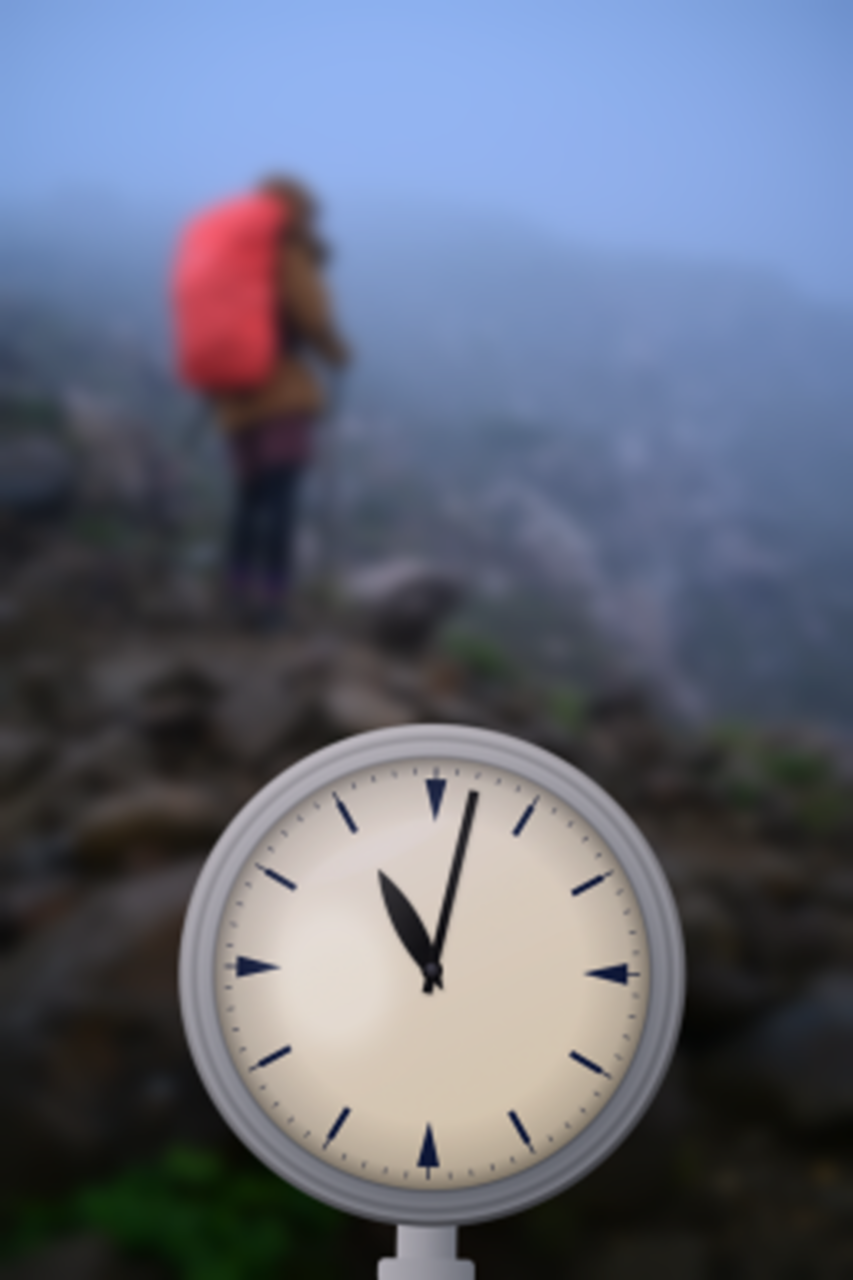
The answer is 11:02
